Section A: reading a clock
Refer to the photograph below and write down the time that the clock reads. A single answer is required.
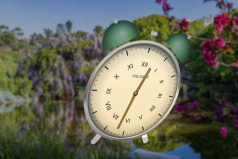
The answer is 12:32
